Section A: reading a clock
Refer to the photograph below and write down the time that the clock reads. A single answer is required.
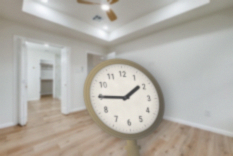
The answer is 1:45
